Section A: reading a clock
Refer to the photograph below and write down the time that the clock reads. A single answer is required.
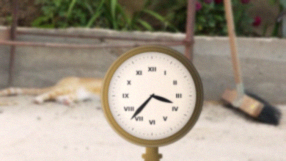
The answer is 3:37
